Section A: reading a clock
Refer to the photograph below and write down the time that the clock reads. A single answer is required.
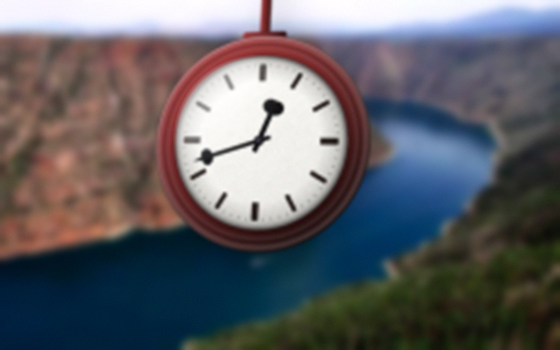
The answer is 12:42
